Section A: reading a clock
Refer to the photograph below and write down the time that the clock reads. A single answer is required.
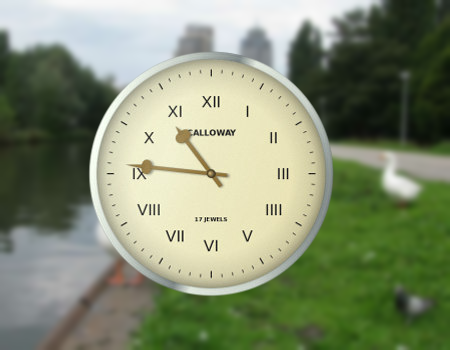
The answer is 10:46
